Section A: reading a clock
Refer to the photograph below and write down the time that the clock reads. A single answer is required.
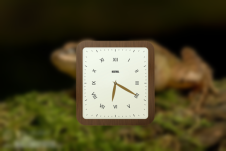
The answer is 6:20
